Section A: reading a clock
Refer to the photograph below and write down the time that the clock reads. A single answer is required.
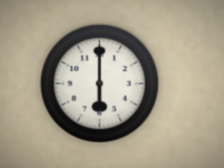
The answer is 6:00
